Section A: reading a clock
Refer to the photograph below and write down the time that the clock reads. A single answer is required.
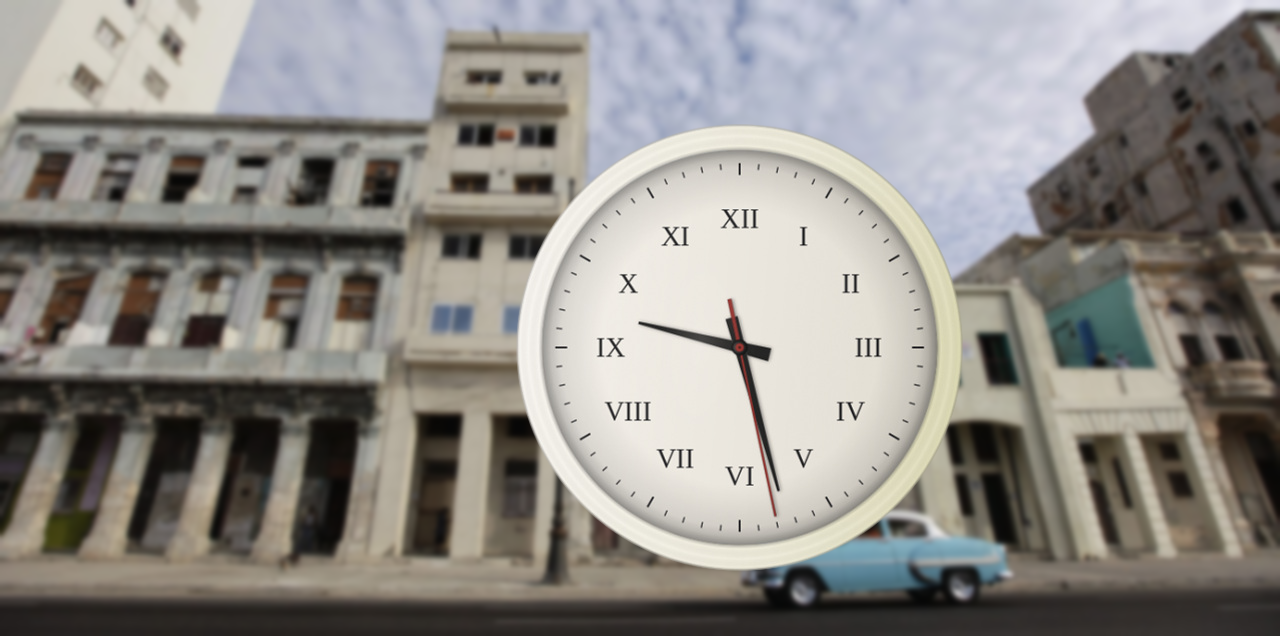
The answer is 9:27:28
